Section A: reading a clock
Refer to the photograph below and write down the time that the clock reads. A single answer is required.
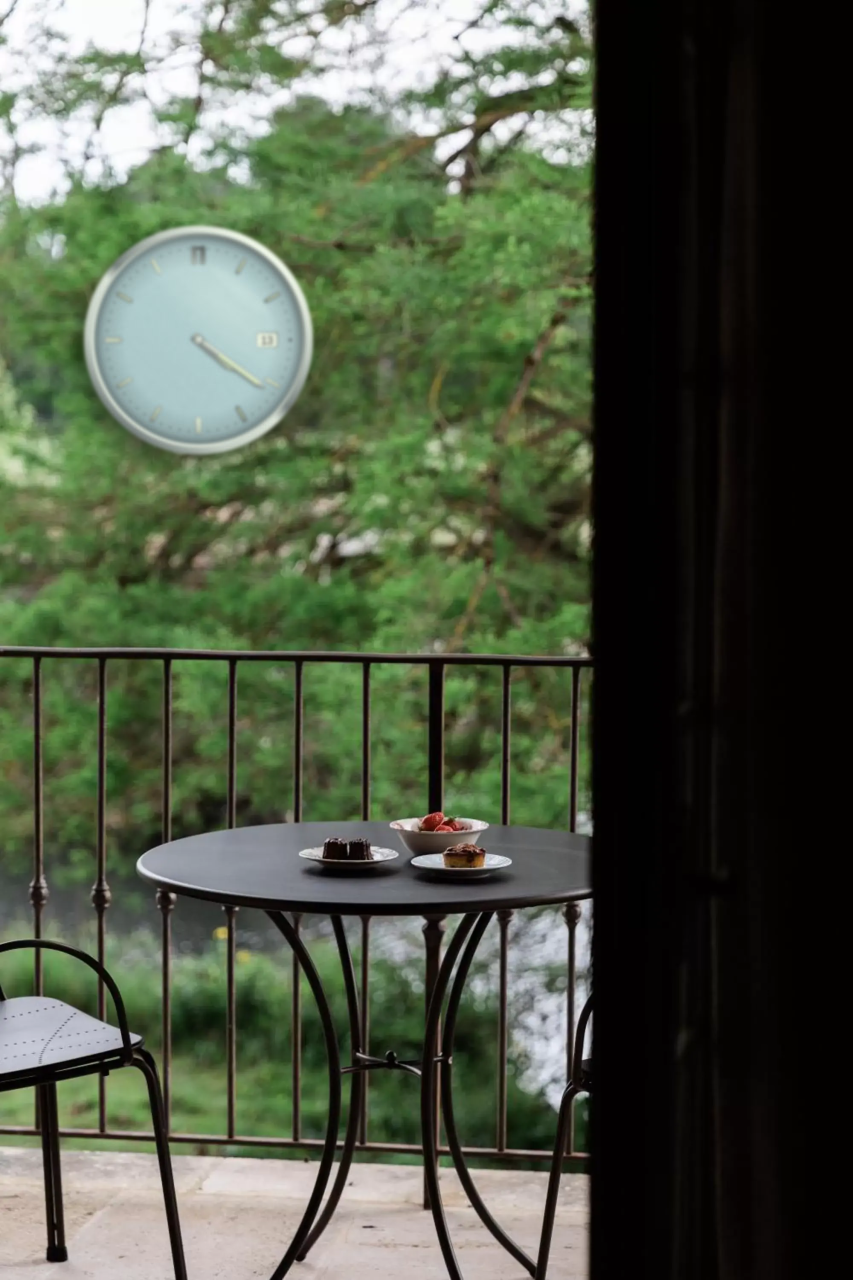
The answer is 4:21
